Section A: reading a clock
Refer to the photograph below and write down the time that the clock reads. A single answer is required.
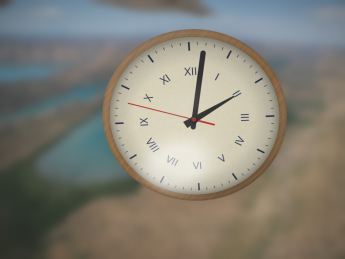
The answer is 2:01:48
